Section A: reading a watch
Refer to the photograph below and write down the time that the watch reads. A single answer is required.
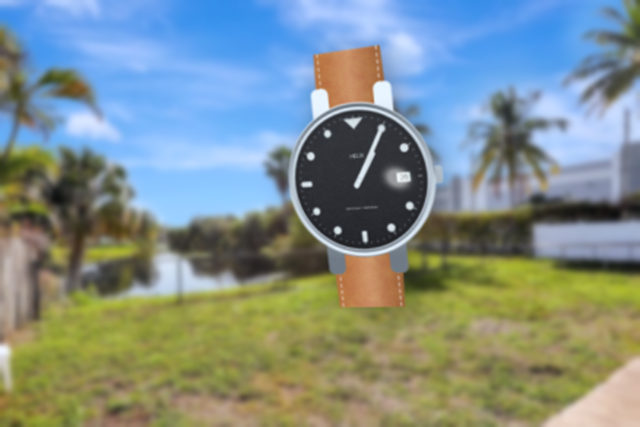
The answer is 1:05
